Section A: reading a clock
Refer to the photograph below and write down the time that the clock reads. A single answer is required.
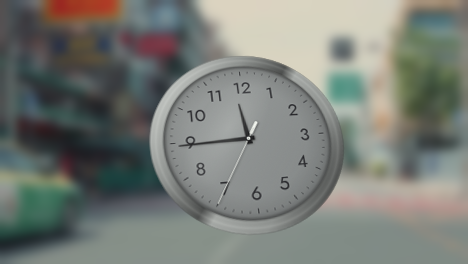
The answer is 11:44:35
